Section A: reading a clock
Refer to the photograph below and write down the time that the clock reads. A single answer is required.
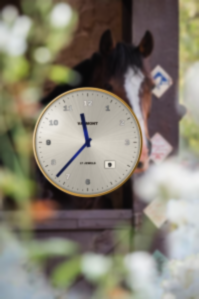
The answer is 11:37
